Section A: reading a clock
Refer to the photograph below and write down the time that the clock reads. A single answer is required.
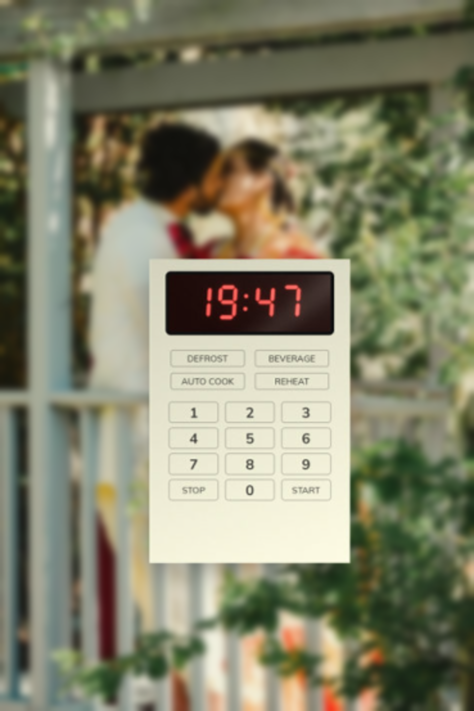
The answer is 19:47
